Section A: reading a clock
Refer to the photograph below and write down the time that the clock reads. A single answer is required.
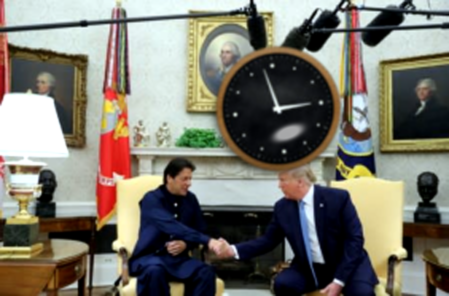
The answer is 2:58
